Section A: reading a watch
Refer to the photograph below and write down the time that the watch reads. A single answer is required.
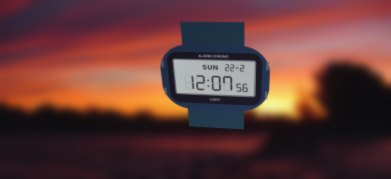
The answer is 12:07:56
